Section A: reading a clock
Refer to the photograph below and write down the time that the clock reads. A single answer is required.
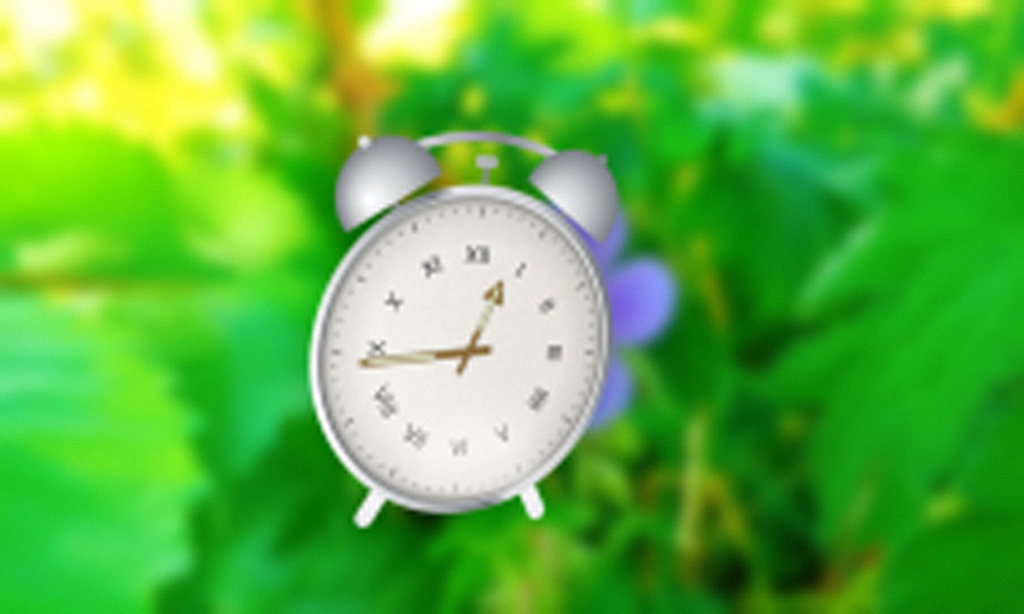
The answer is 12:44
